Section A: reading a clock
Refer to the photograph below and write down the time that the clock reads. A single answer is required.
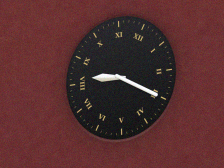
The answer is 8:15
